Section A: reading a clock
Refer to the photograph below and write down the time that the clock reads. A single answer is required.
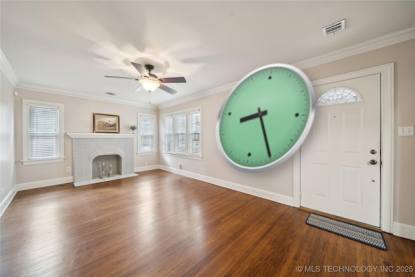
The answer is 8:25
